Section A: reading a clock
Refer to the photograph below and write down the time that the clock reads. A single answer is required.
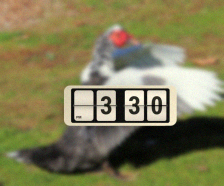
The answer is 3:30
